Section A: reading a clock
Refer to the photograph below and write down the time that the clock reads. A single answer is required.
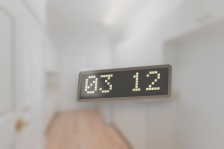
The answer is 3:12
